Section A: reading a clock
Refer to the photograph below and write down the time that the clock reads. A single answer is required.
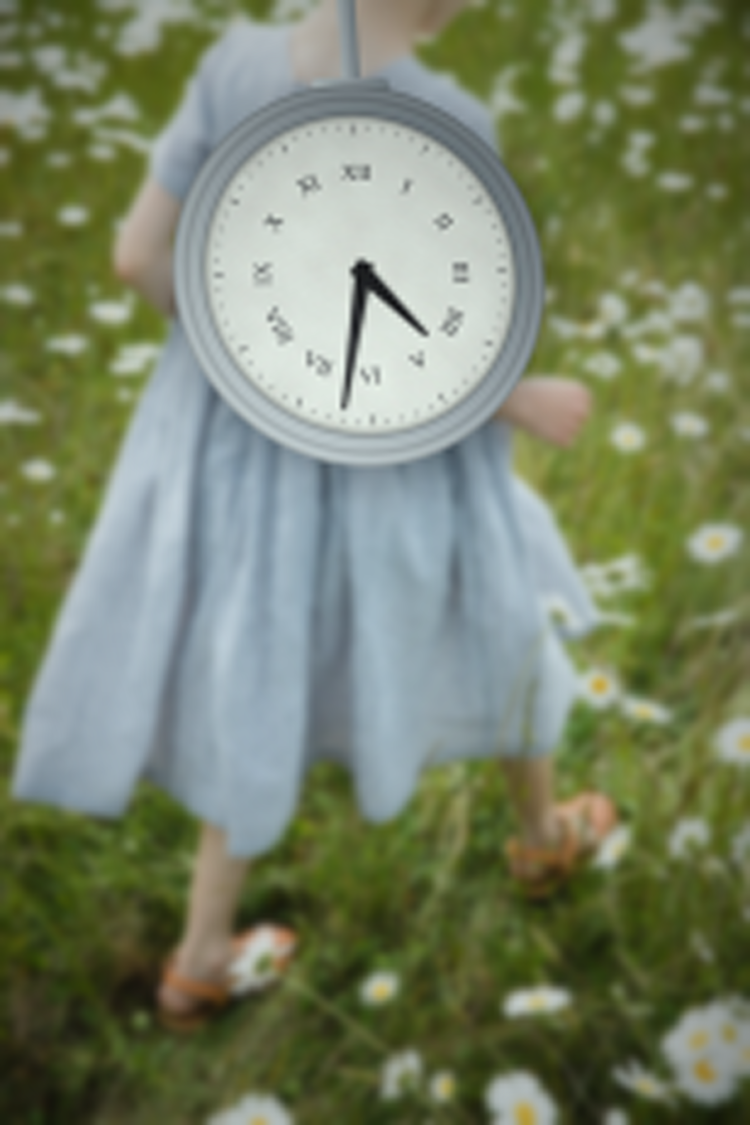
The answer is 4:32
